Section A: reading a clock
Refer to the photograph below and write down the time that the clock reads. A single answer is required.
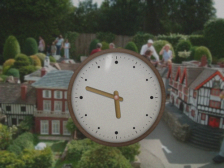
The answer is 5:48
